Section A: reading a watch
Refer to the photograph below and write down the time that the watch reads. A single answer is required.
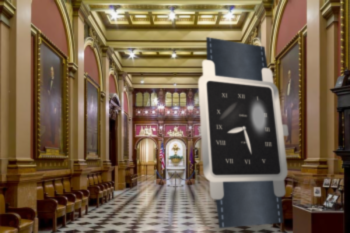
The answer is 8:28
